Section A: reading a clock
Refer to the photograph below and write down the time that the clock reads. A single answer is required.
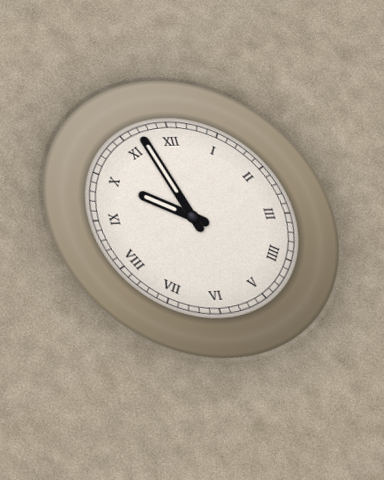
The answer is 9:57
